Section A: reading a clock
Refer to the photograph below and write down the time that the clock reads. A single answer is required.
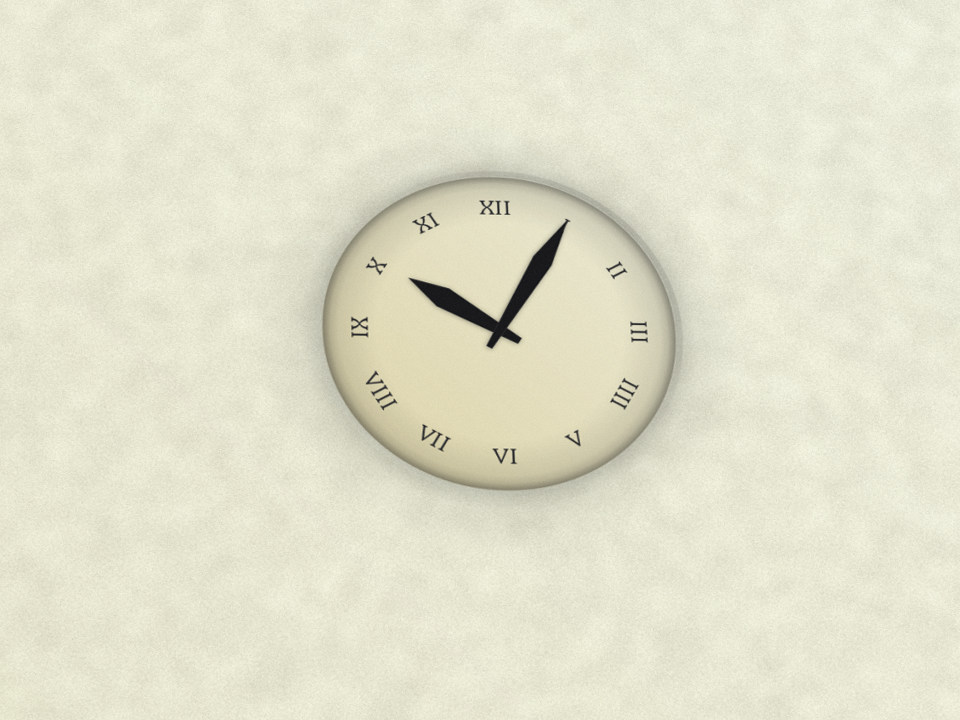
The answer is 10:05
